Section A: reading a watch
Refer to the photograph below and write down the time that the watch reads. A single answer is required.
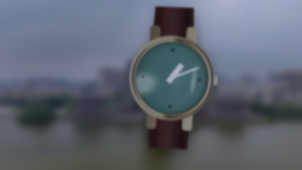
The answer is 1:11
